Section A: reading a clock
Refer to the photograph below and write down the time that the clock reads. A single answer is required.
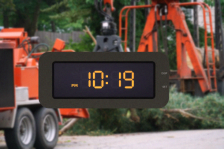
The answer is 10:19
